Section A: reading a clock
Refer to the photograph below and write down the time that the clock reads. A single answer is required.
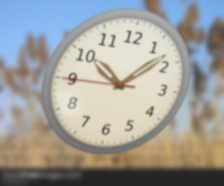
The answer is 10:07:45
